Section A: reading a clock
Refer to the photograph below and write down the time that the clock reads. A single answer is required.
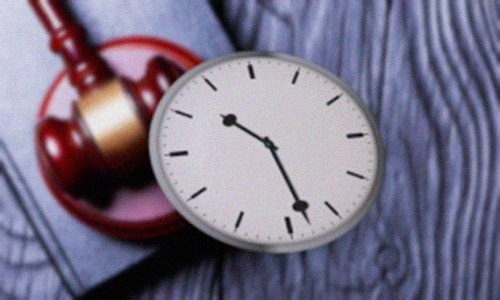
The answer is 10:28
